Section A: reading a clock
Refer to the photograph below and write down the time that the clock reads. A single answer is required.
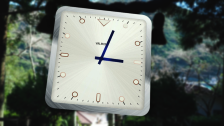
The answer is 3:03
